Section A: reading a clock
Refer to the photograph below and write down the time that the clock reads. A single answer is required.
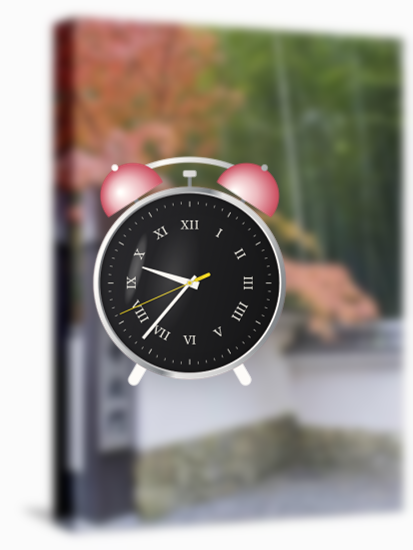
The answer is 9:36:41
